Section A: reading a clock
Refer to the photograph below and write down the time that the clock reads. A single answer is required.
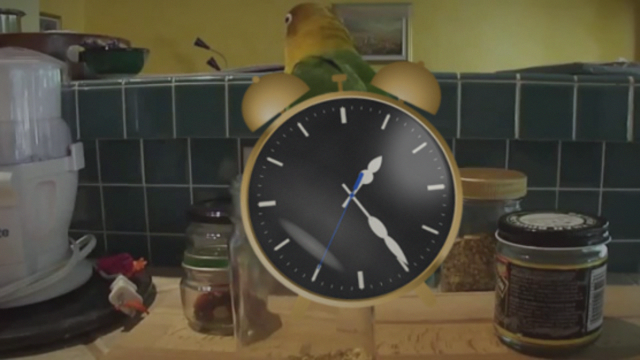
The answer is 1:24:35
